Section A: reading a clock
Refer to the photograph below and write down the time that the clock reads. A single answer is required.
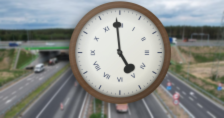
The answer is 4:59
